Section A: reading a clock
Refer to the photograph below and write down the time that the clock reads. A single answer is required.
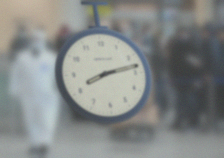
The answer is 8:13
